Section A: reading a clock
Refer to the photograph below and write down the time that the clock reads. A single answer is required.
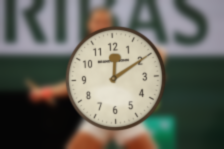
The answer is 12:10
